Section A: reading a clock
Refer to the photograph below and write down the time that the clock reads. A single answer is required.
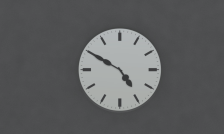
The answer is 4:50
